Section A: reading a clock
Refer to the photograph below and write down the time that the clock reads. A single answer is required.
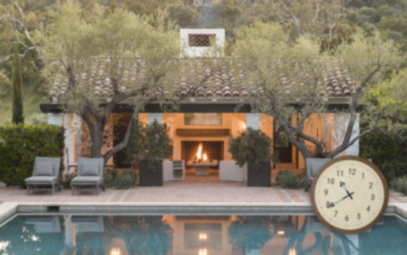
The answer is 10:39
